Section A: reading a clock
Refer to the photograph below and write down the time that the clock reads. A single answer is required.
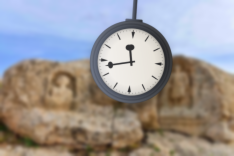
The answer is 11:43
